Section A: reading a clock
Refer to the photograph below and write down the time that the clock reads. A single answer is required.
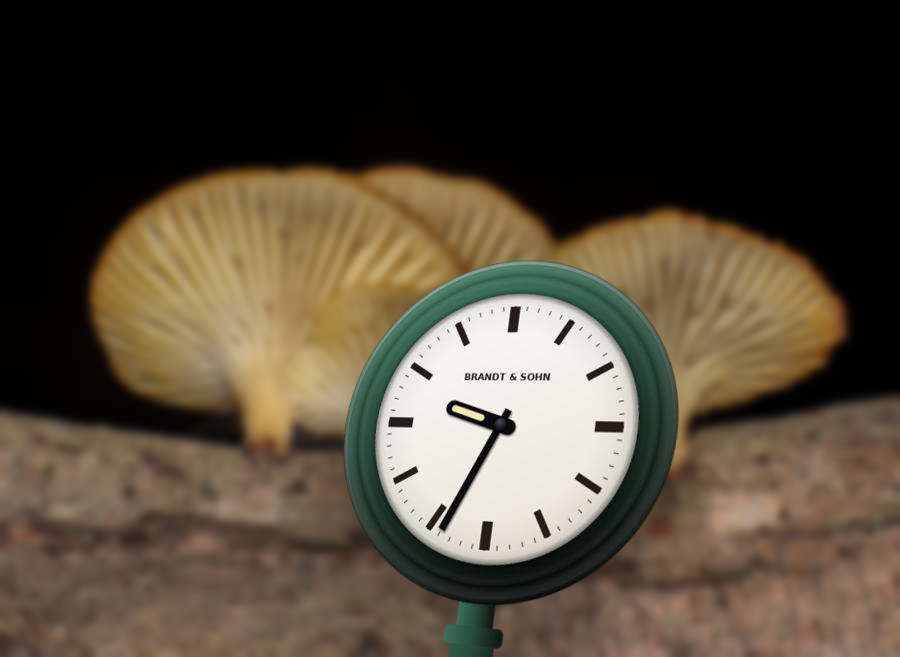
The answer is 9:34
